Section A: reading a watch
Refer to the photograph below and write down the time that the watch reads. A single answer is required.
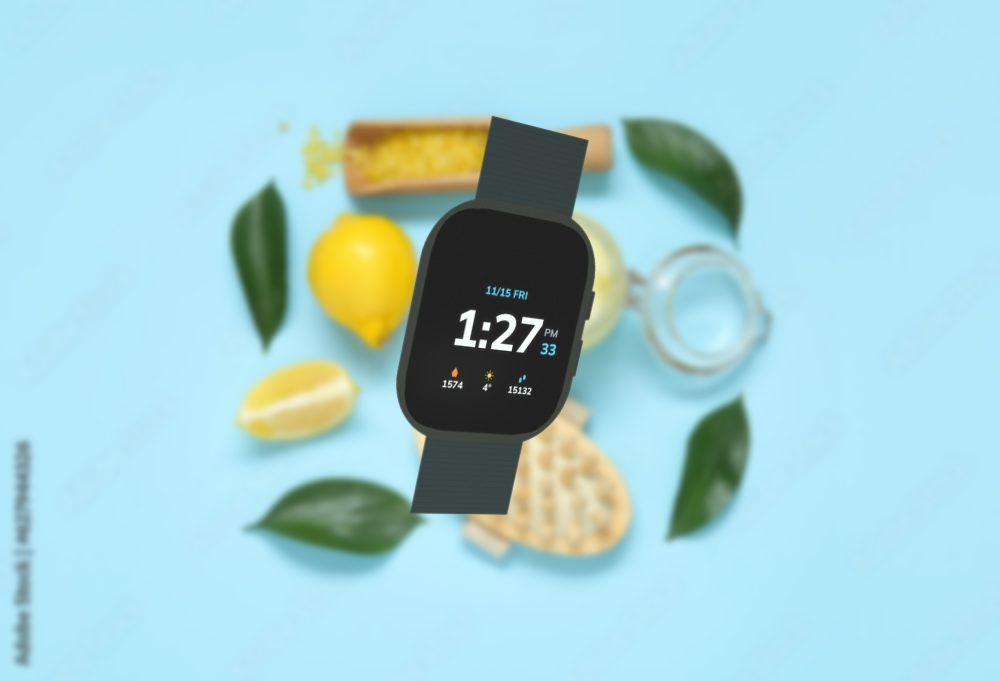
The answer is 1:27:33
